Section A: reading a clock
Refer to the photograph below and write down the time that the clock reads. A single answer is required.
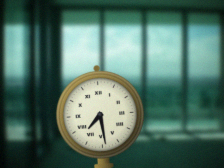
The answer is 7:29
